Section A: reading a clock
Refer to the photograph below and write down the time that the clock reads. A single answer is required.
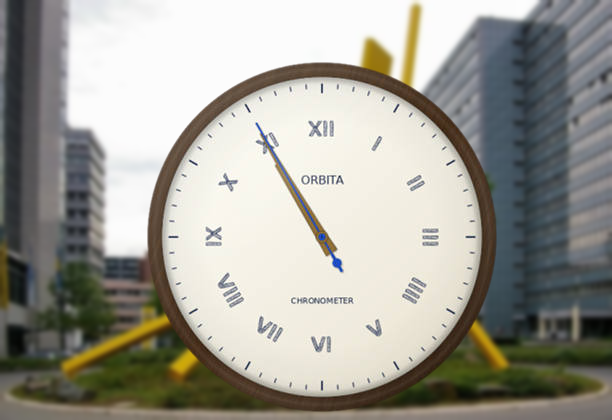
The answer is 10:54:55
